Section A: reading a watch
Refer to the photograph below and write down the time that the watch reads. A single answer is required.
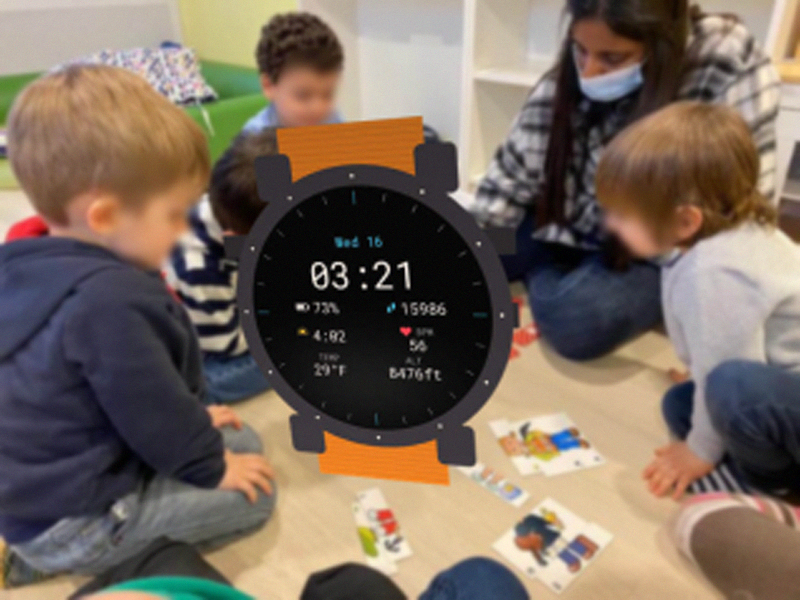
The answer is 3:21
